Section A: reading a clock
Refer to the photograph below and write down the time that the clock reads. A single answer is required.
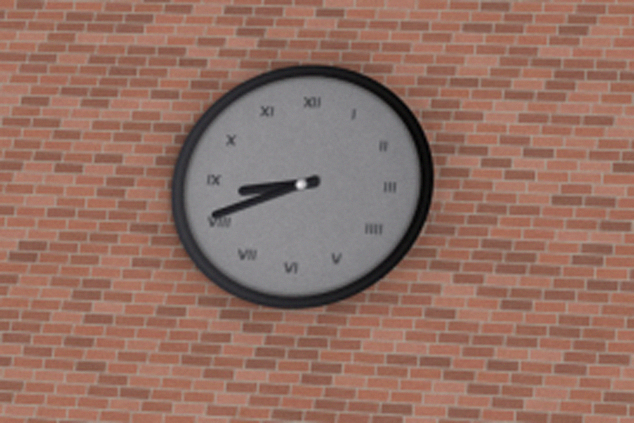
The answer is 8:41
